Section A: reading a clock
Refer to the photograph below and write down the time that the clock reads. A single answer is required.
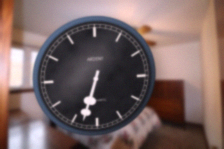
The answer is 6:33
